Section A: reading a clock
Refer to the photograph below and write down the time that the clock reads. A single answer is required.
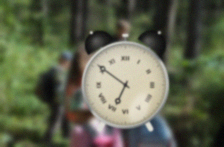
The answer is 6:51
